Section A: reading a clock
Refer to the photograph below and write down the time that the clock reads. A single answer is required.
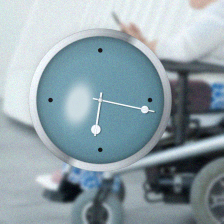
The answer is 6:17
